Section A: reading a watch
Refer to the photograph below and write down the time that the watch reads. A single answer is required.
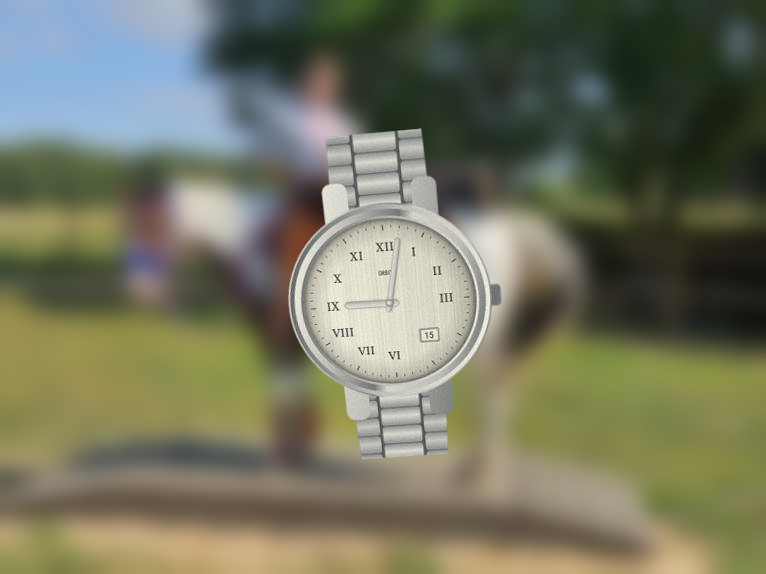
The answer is 9:02
